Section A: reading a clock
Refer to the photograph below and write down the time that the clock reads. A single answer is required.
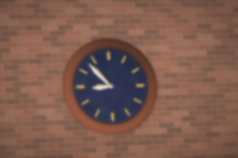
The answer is 8:53
